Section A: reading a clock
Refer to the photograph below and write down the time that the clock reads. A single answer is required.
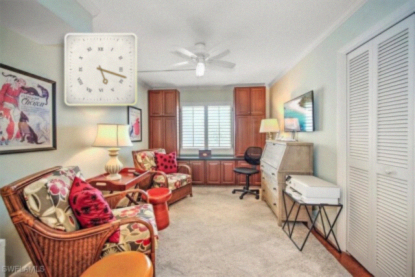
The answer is 5:18
